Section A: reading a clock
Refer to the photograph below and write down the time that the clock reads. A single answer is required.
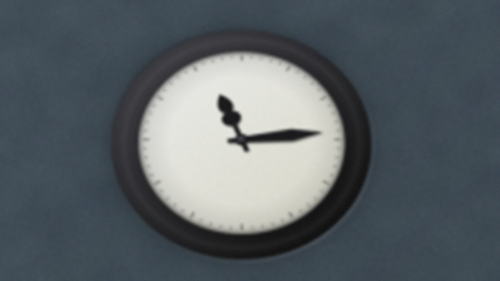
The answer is 11:14
